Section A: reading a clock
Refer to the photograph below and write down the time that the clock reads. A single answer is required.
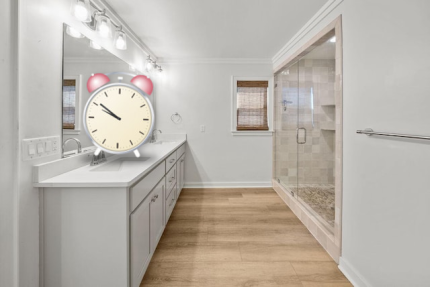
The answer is 9:51
